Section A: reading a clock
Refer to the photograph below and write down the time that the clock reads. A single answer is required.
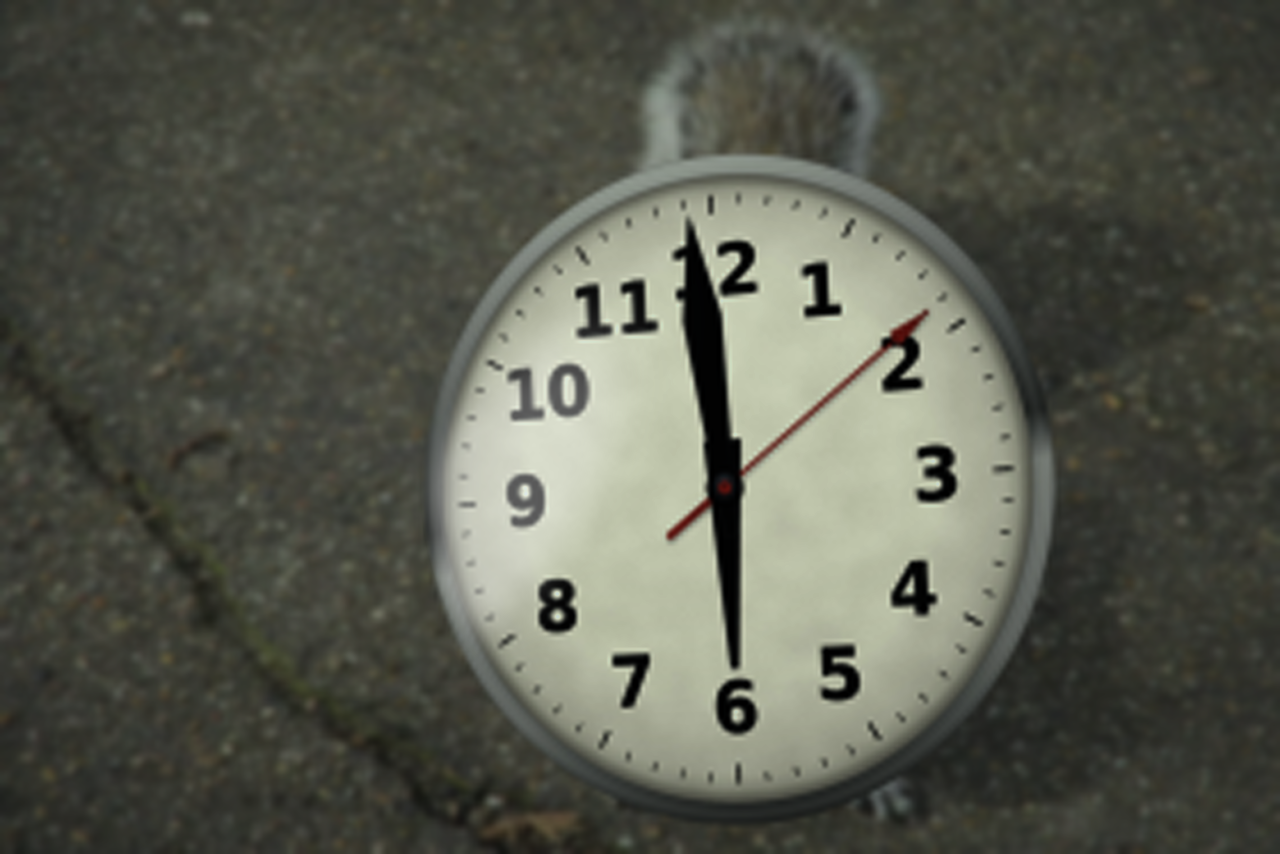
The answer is 5:59:09
